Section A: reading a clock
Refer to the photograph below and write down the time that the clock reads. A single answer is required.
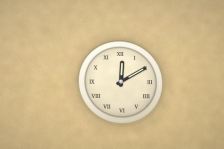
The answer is 12:10
